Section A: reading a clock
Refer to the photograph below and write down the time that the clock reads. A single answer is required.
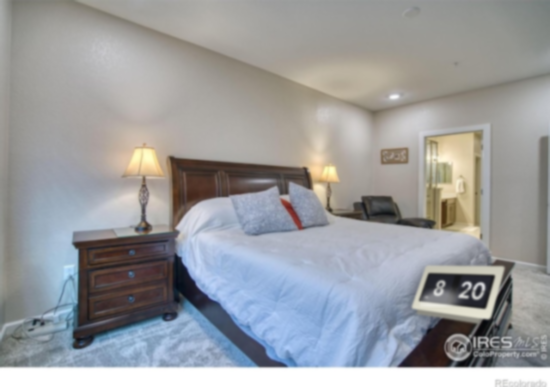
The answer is 8:20
